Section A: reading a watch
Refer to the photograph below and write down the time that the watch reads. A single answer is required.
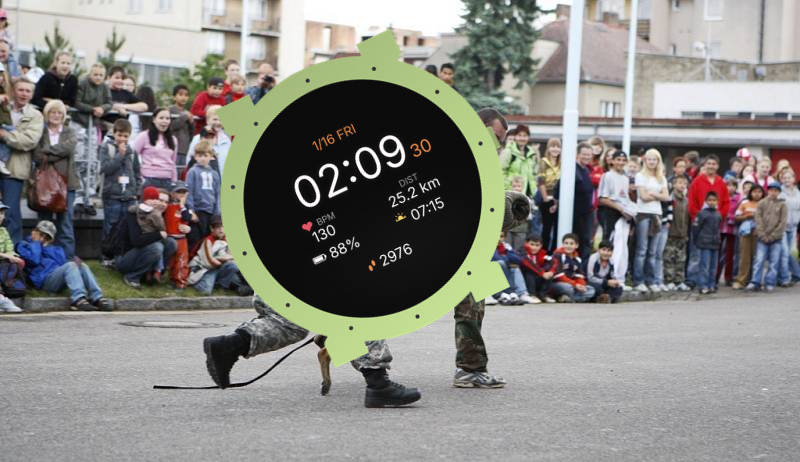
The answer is 2:09:30
